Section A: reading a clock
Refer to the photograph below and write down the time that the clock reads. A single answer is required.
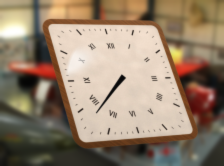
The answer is 7:38
